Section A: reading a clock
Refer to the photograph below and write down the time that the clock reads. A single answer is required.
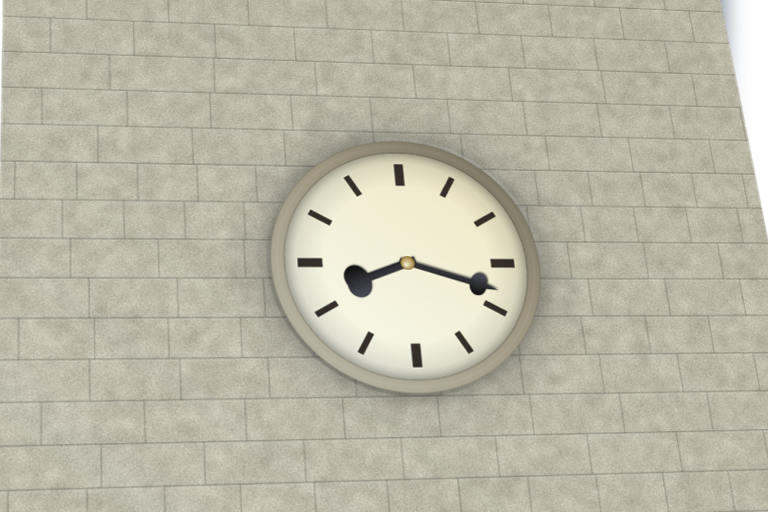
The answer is 8:18
